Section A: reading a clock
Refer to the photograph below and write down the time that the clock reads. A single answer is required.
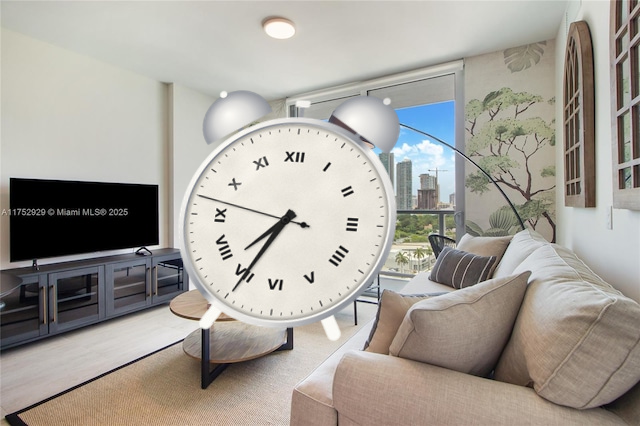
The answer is 7:34:47
